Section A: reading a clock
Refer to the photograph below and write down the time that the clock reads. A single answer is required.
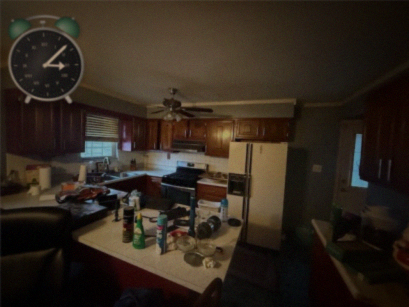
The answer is 3:08
